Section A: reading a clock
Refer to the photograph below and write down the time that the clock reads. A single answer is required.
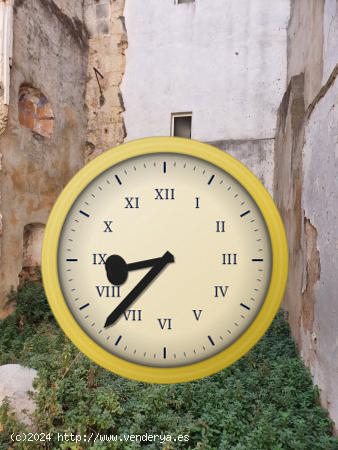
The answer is 8:37
